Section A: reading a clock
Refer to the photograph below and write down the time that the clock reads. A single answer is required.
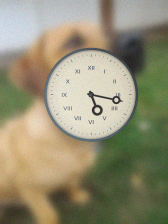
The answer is 5:17
